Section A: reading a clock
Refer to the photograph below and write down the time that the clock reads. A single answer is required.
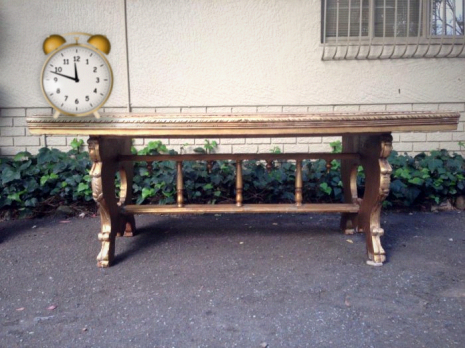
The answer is 11:48
